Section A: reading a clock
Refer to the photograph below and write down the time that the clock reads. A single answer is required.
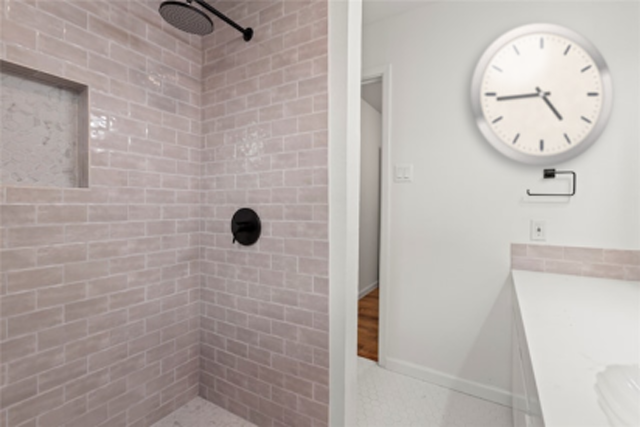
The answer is 4:44
